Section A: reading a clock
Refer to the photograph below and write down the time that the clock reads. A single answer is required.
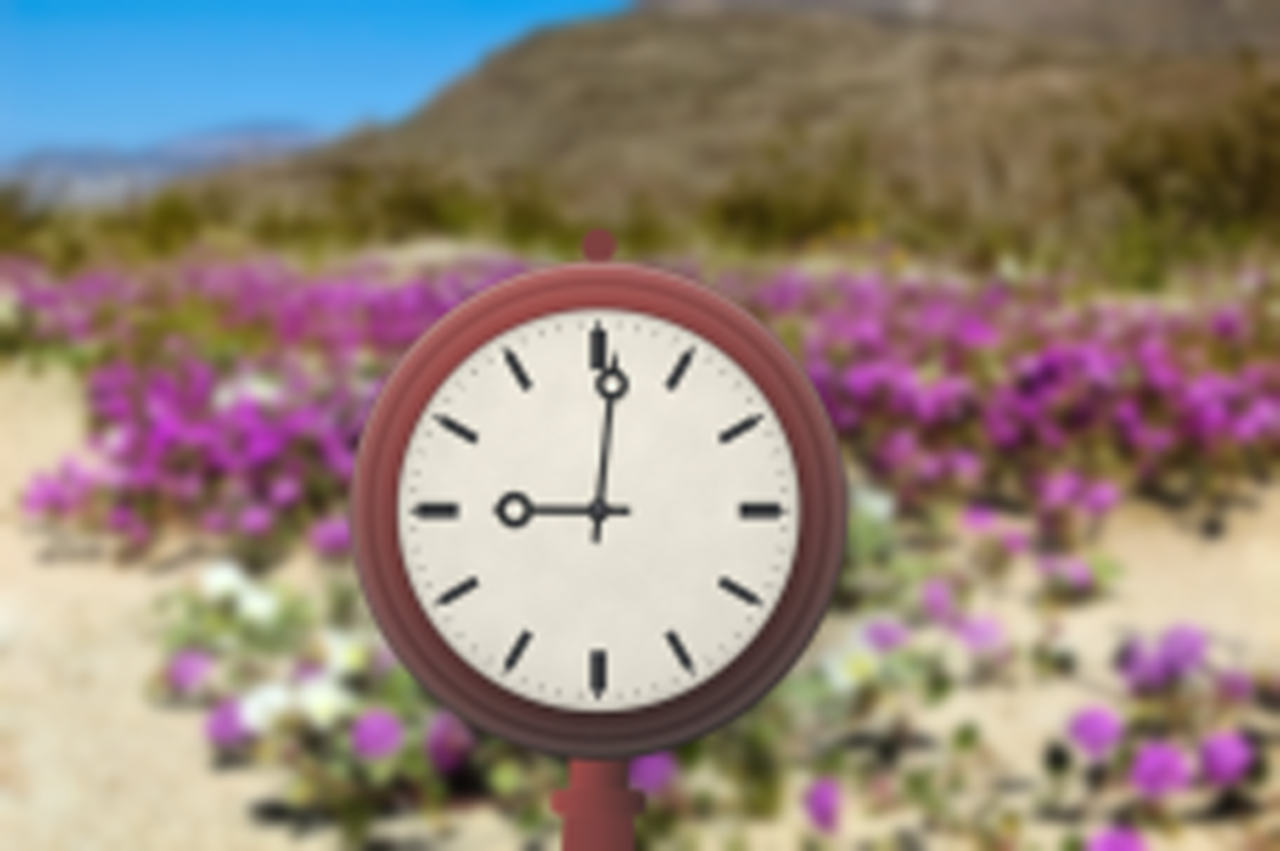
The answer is 9:01
